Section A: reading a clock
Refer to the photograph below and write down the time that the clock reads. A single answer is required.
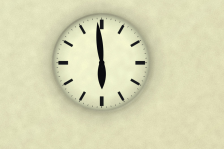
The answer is 5:59
